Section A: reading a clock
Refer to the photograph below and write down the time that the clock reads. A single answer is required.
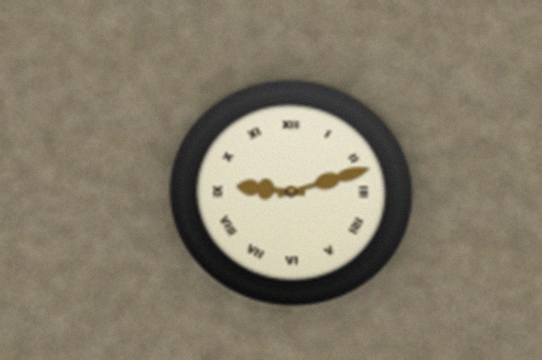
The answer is 9:12
